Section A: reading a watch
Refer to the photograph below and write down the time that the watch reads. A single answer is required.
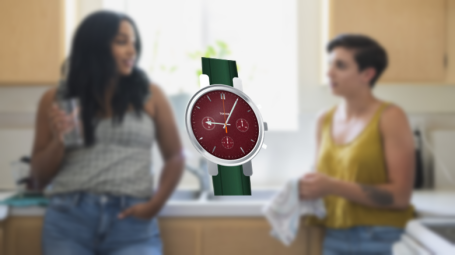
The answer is 9:05
